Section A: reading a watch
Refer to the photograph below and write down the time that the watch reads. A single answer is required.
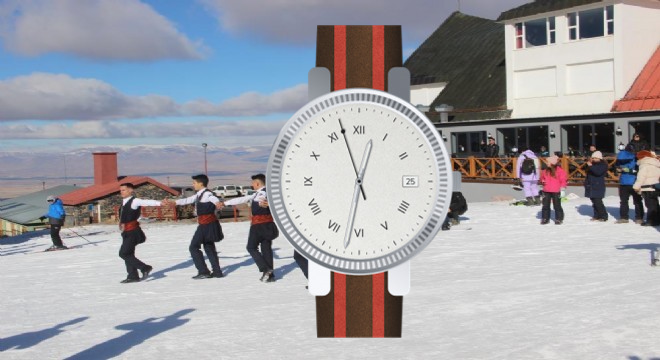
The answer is 12:31:57
